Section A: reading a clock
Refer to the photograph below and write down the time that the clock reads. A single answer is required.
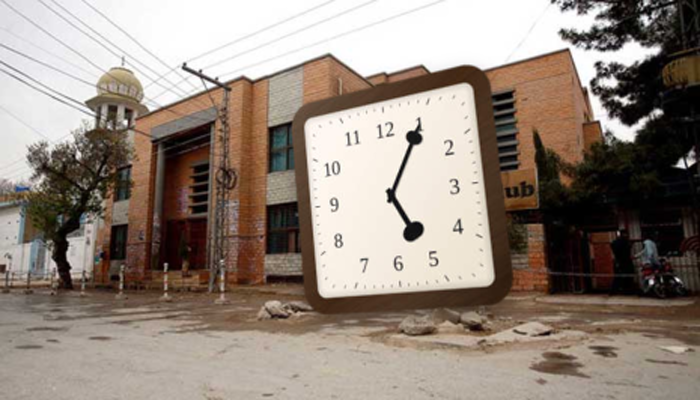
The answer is 5:05
